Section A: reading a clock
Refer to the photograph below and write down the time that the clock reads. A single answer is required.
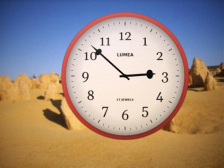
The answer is 2:52
